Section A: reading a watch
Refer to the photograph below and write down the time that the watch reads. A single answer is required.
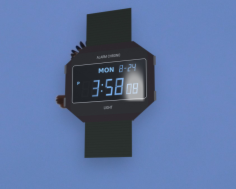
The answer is 3:58:08
